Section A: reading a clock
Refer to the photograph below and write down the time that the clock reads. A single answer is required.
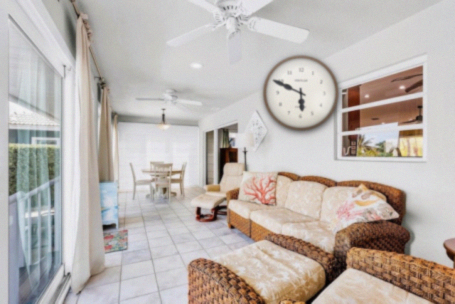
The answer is 5:49
